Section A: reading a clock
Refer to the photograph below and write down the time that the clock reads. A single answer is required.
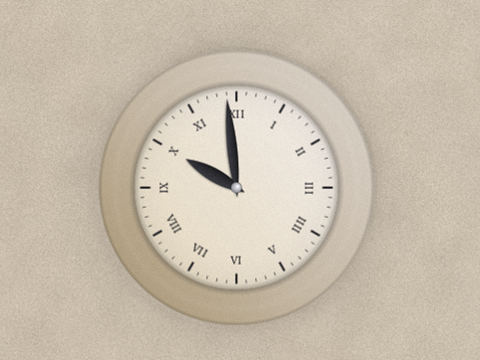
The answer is 9:59
